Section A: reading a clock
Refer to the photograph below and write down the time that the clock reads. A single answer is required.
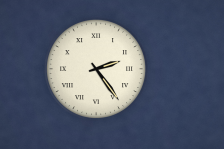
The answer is 2:24
